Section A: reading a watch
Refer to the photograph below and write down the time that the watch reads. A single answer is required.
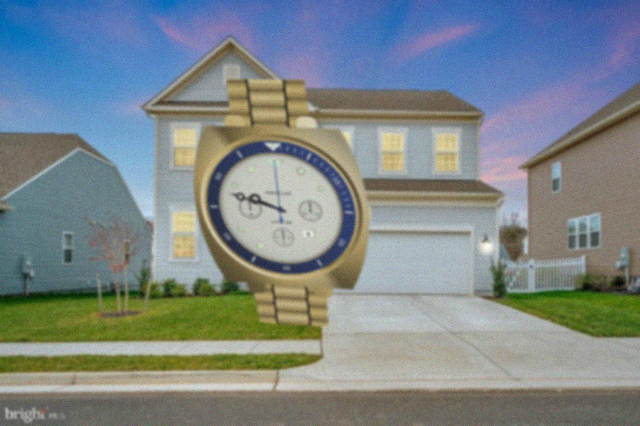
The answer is 9:48
